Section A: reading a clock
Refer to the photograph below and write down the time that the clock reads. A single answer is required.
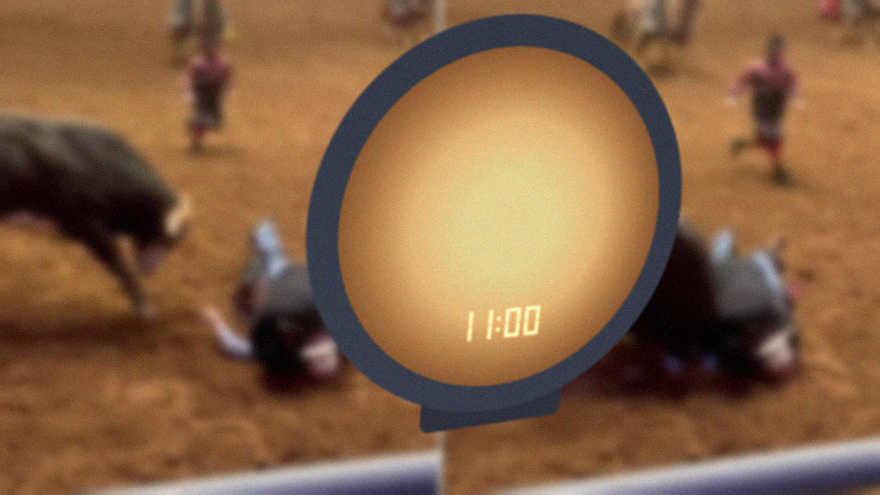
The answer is 11:00
